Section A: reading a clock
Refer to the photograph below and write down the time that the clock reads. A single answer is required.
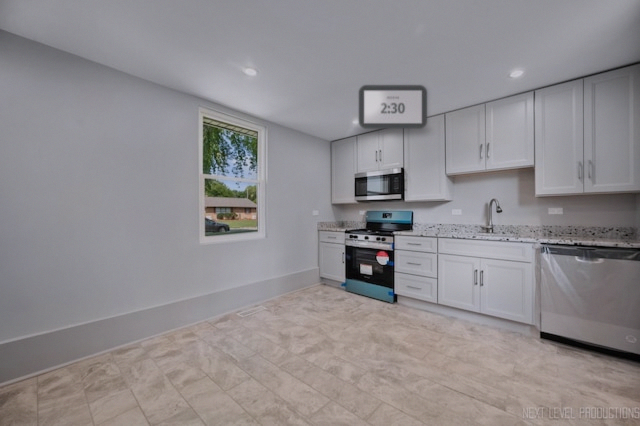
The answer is 2:30
